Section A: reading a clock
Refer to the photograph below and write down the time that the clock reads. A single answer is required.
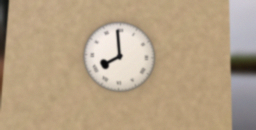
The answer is 7:59
